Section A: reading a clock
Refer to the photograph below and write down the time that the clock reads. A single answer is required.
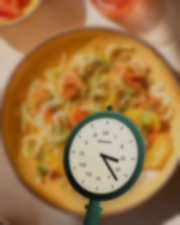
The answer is 3:23
